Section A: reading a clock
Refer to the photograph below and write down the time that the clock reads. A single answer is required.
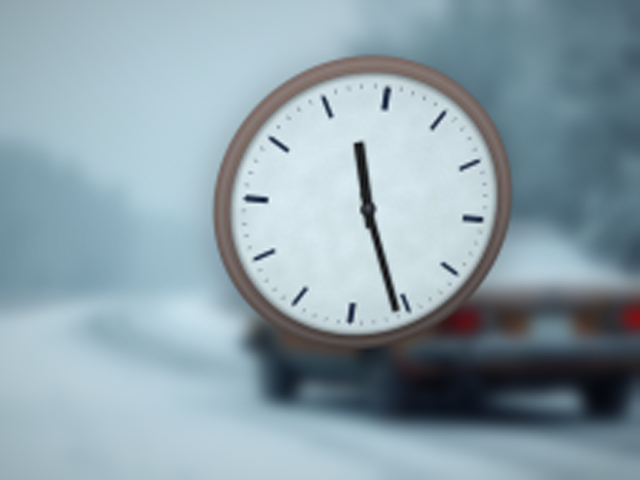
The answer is 11:26
